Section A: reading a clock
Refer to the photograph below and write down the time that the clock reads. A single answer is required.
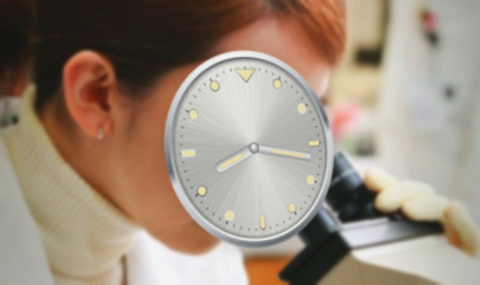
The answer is 8:17
